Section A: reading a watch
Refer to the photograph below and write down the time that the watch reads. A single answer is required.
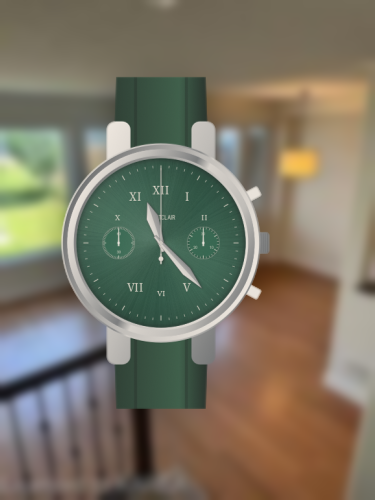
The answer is 11:23
